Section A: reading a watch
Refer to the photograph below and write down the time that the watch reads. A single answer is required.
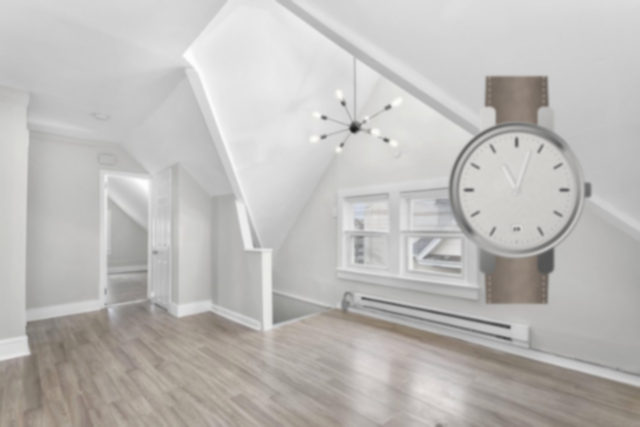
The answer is 11:03
